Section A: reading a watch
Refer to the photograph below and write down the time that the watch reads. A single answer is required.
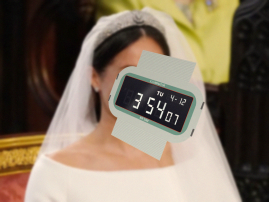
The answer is 3:54:07
